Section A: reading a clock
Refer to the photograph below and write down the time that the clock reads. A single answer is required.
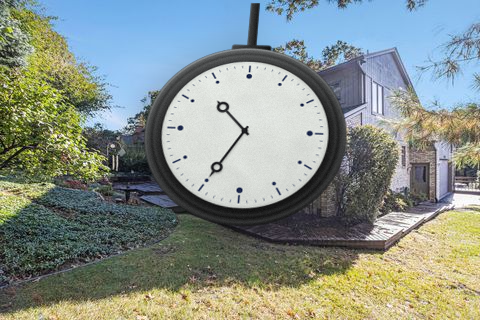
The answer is 10:35
